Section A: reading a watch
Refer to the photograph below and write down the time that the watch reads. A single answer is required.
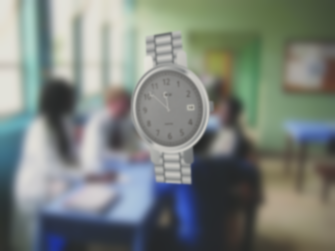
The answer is 11:52
